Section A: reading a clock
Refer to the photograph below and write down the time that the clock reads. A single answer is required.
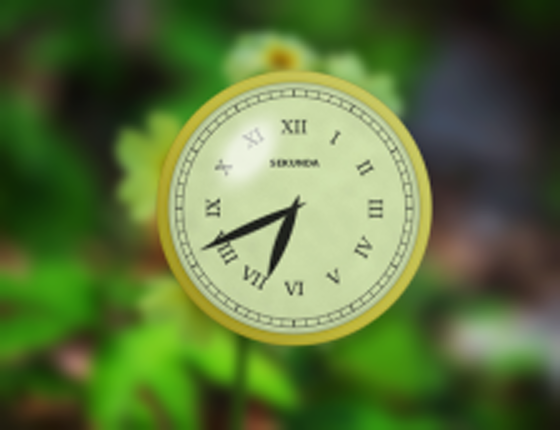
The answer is 6:41
